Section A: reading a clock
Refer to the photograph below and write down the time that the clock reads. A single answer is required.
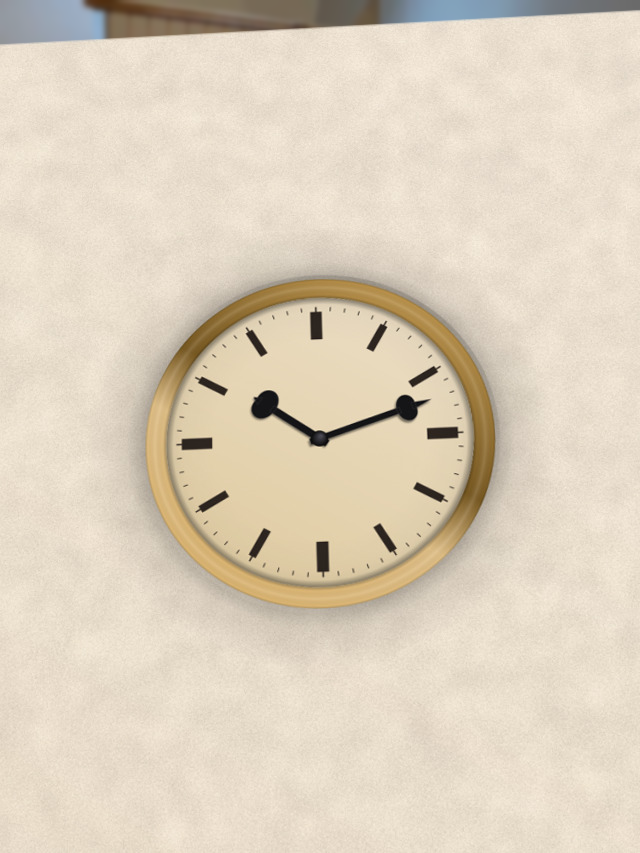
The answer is 10:12
